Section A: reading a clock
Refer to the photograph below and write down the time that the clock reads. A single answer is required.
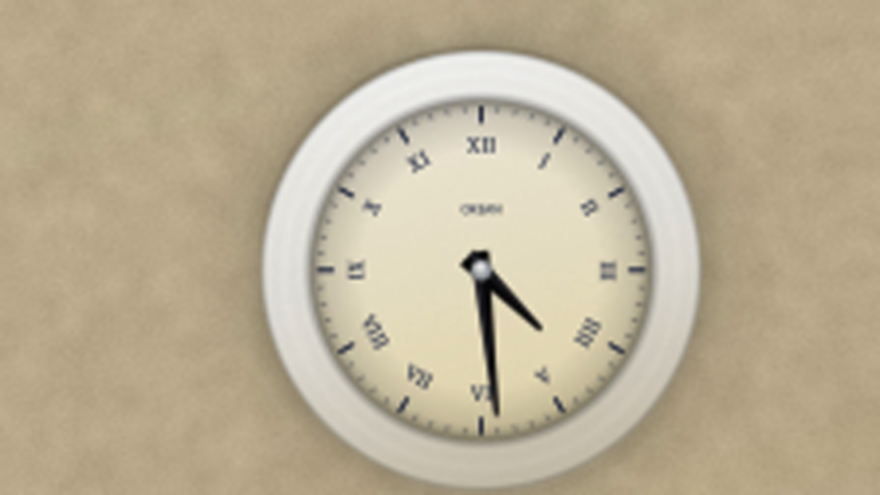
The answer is 4:29
